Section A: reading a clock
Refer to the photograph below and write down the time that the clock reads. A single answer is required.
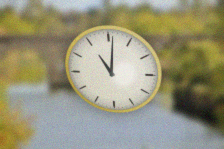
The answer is 11:01
